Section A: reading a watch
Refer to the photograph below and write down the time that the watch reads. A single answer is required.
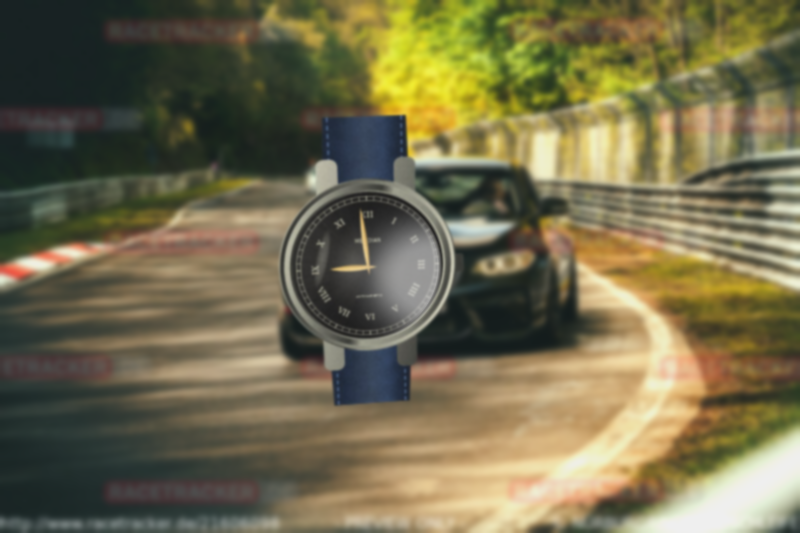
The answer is 8:59
